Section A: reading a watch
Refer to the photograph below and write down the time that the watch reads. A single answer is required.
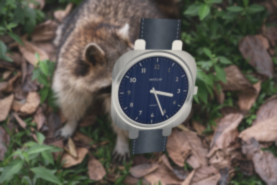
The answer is 3:26
